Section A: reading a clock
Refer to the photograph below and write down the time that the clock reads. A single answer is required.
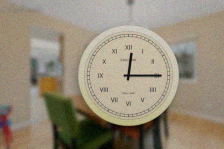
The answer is 12:15
